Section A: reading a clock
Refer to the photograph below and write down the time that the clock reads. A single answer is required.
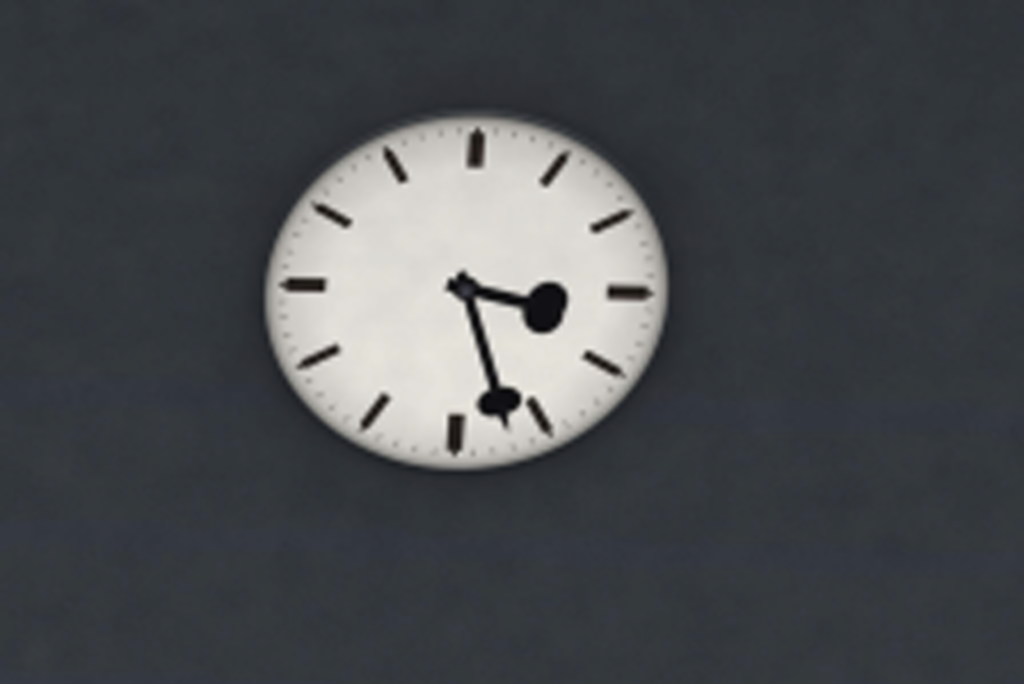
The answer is 3:27
